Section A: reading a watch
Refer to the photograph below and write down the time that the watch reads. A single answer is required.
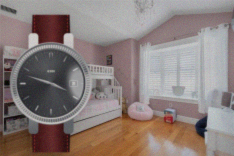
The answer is 3:48
